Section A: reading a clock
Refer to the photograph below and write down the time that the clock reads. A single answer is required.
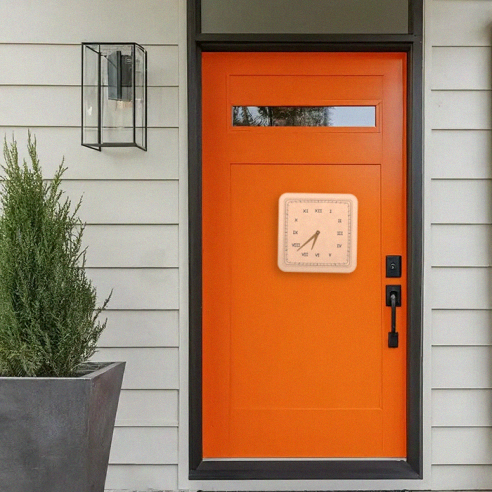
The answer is 6:38
